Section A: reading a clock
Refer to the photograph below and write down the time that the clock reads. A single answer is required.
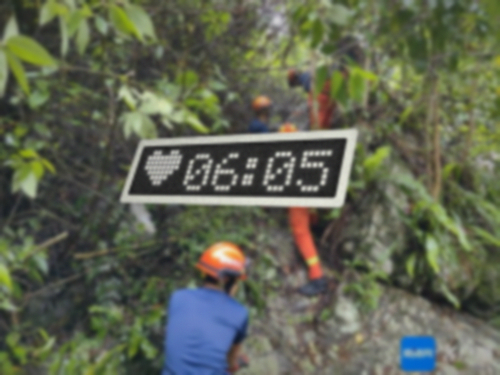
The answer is 6:05
